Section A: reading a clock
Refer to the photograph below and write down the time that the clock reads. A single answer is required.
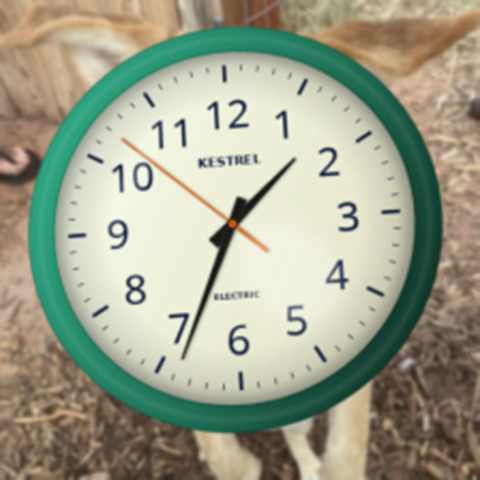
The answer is 1:33:52
